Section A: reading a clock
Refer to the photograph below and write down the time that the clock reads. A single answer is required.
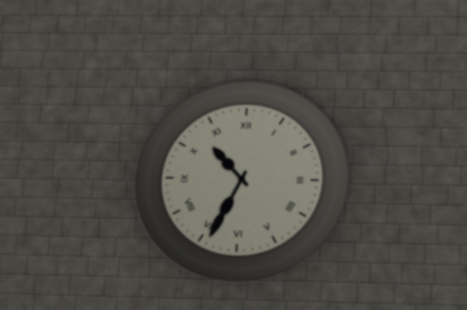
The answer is 10:34
